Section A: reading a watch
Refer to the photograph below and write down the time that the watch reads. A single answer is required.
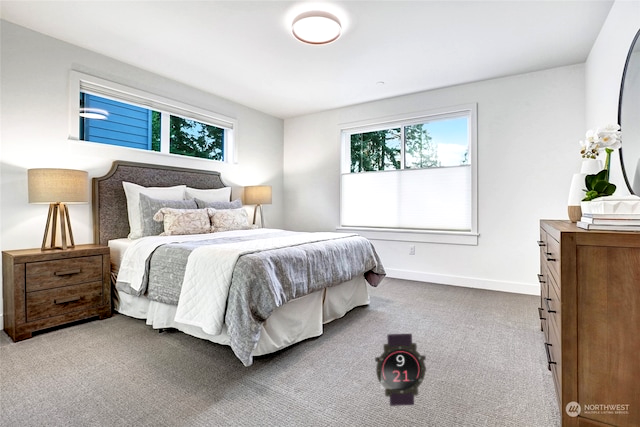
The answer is 9:21
